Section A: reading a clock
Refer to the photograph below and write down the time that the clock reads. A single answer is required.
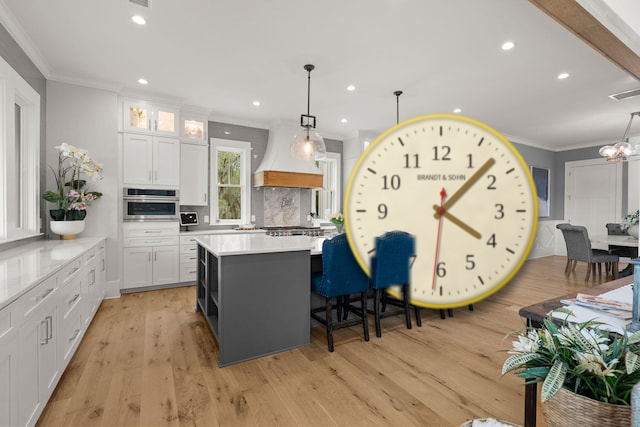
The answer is 4:07:31
